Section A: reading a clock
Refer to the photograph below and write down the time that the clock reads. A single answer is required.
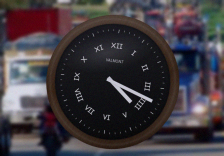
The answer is 4:18
